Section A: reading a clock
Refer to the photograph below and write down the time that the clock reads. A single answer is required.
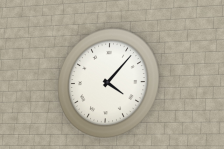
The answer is 4:07
